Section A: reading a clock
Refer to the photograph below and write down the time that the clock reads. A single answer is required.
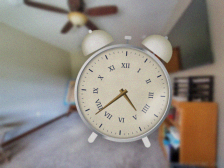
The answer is 4:38
